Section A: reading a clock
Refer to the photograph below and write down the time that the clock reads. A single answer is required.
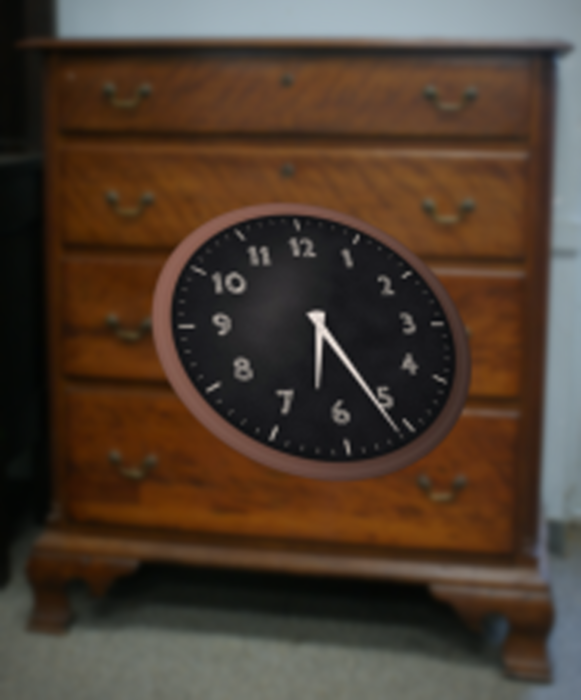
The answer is 6:26
